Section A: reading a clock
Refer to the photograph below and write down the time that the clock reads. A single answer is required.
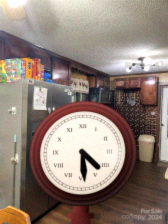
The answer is 4:29
